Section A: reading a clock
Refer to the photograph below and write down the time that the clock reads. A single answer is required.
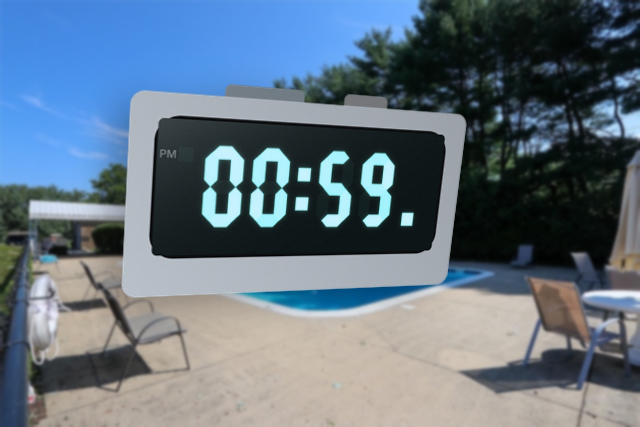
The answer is 0:59
